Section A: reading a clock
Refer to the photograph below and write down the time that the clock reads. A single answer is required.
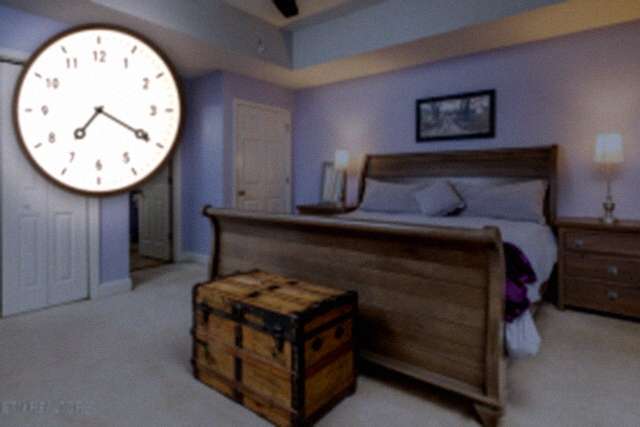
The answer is 7:20
